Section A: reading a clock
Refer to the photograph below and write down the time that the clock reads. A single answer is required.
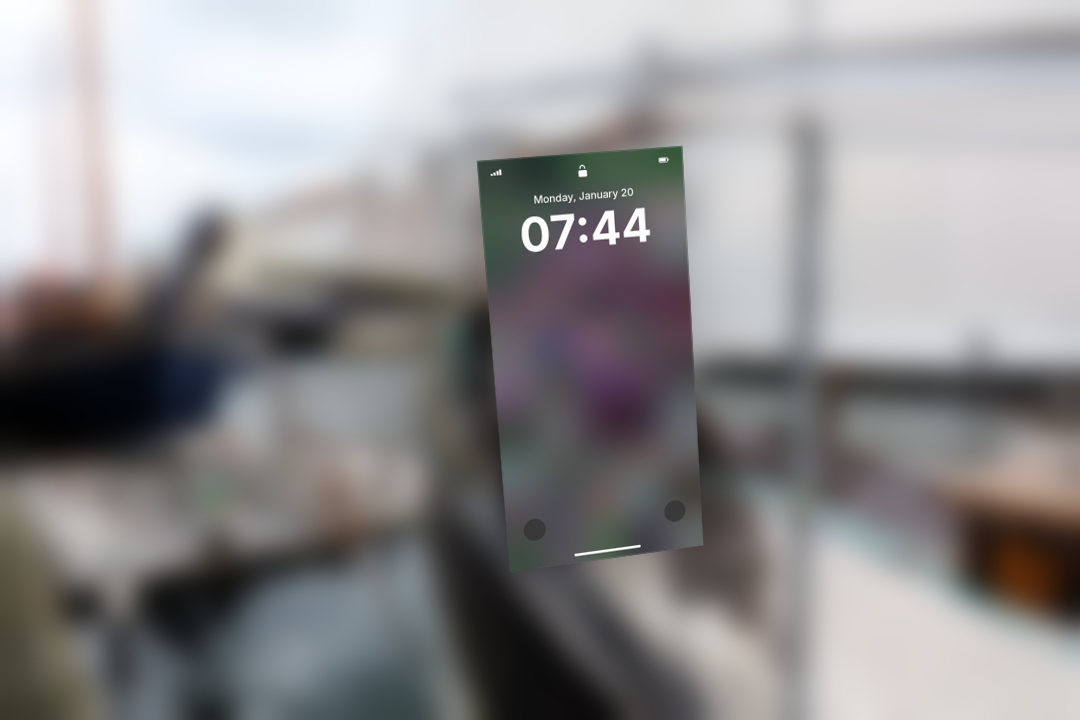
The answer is 7:44
